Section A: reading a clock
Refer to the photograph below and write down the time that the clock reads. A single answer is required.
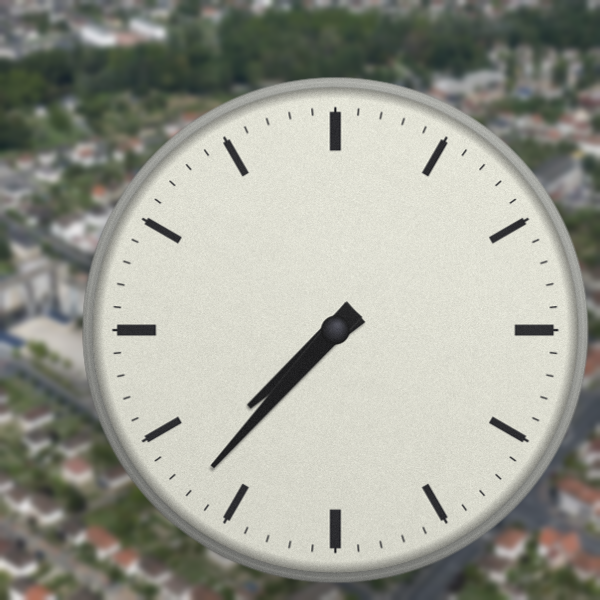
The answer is 7:37
